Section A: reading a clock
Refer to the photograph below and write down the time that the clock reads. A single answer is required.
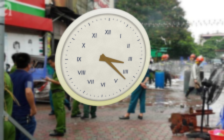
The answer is 3:22
